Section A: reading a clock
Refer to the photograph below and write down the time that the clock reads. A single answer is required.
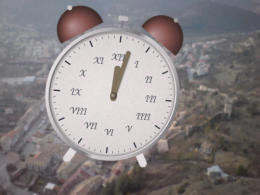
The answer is 12:02
